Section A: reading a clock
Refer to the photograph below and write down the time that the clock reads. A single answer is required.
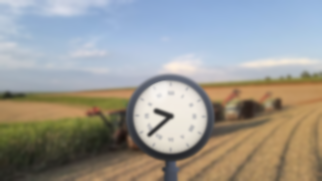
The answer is 9:38
